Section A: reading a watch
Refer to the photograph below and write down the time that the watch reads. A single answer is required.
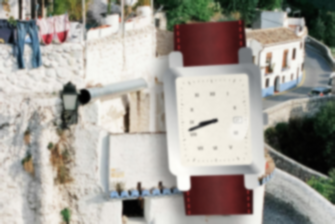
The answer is 8:42
